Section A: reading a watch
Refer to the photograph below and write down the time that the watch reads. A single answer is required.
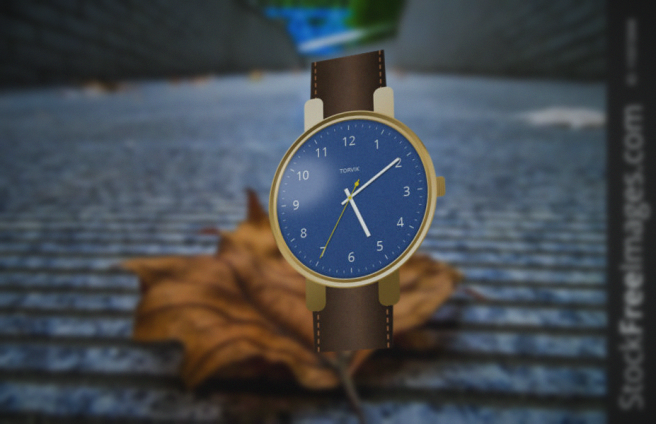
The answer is 5:09:35
